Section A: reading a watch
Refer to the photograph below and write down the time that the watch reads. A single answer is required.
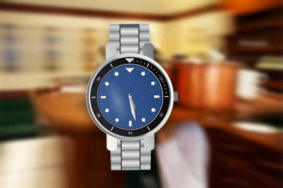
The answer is 5:28
